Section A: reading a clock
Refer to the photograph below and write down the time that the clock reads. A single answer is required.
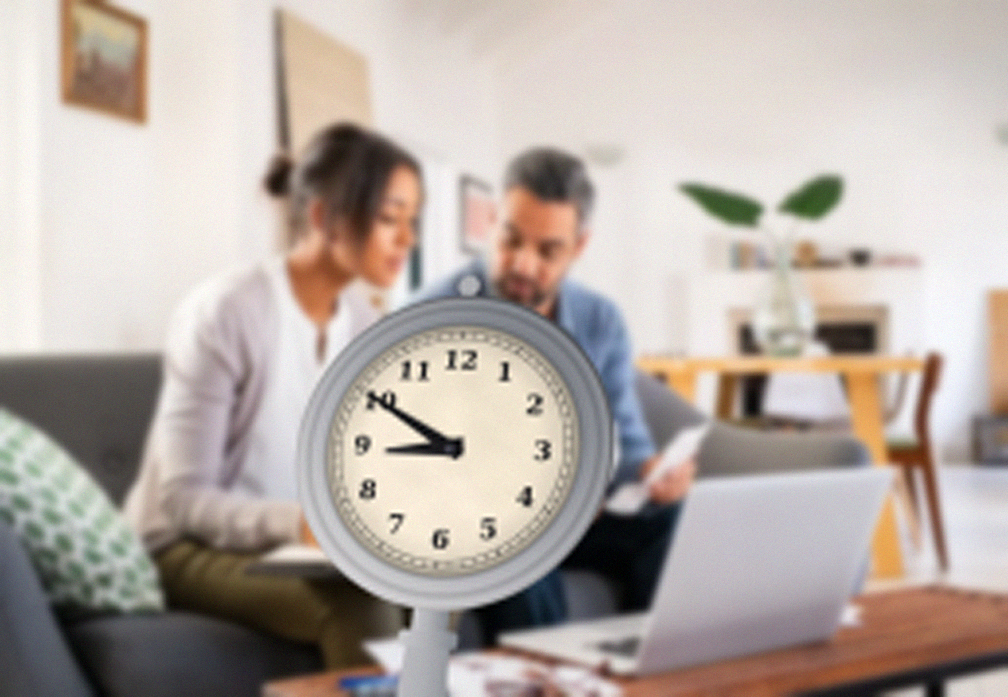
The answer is 8:50
